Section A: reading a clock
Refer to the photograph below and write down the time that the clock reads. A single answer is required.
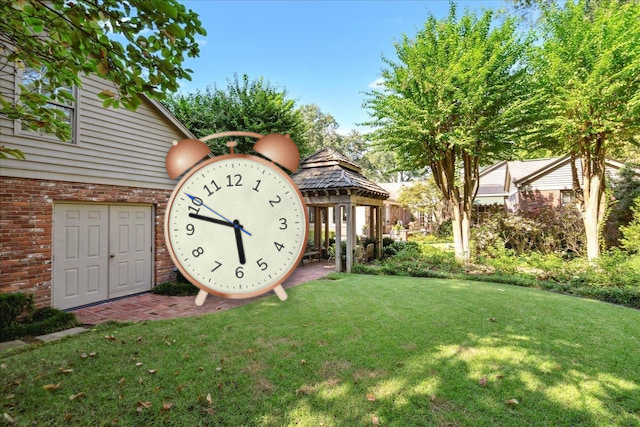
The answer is 5:47:51
